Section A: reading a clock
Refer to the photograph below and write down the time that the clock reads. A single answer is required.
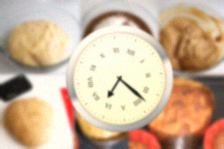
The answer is 6:18
